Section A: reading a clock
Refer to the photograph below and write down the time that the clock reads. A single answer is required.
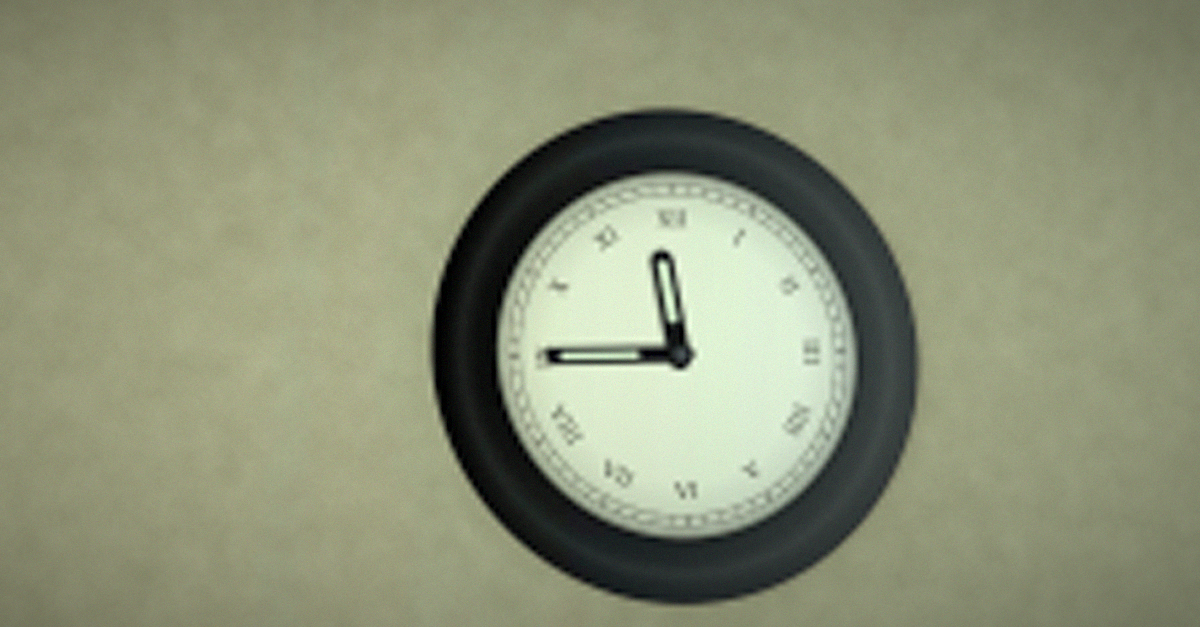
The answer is 11:45
